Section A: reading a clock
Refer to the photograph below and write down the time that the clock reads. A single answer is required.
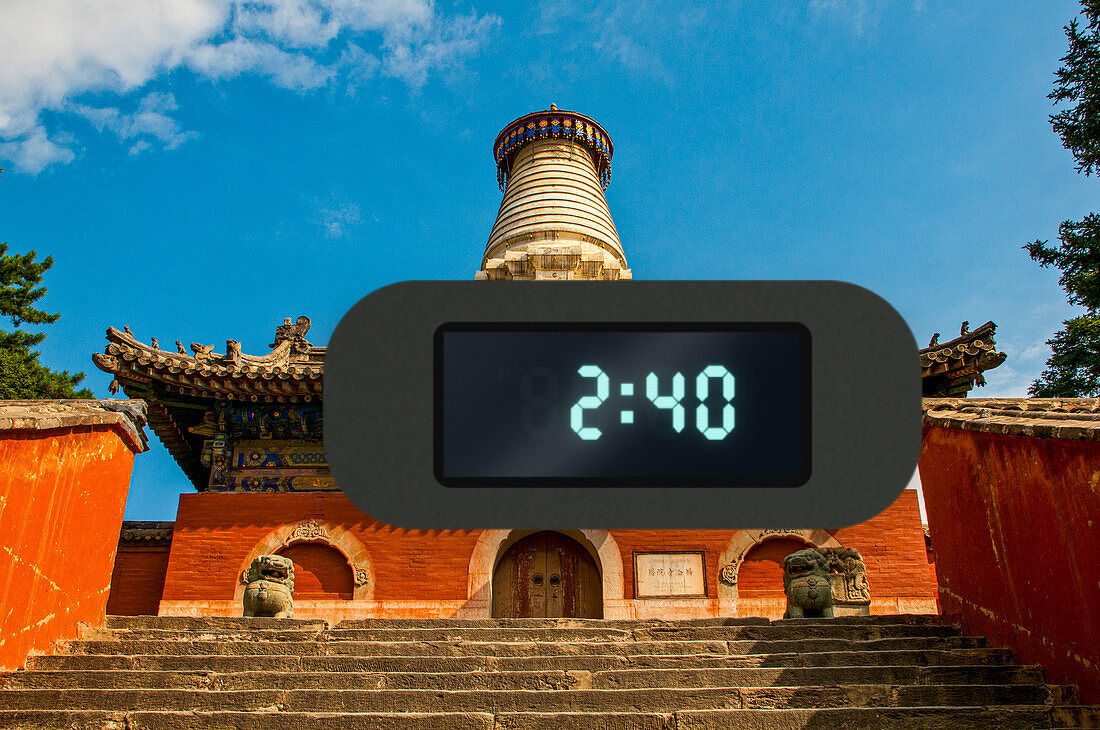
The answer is 2:40
